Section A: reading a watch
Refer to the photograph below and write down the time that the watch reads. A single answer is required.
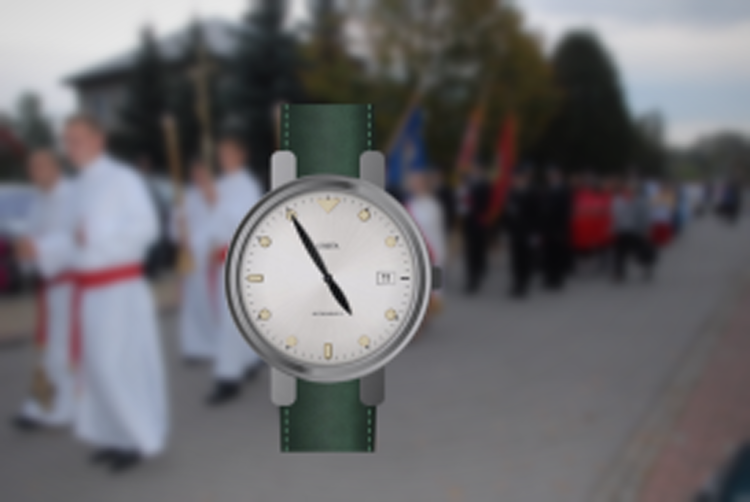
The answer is 4:55
